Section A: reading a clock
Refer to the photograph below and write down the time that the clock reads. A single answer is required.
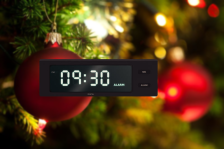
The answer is 9:30
